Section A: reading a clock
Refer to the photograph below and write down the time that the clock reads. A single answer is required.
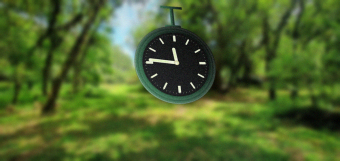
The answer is 11:46
